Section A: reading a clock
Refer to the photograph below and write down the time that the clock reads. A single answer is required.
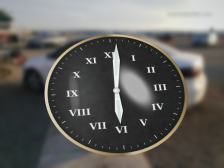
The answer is 6:01
